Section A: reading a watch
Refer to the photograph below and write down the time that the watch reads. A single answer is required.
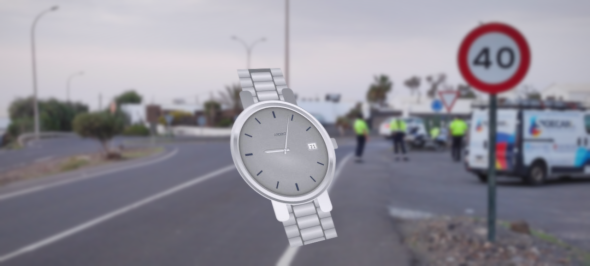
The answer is 9:04
